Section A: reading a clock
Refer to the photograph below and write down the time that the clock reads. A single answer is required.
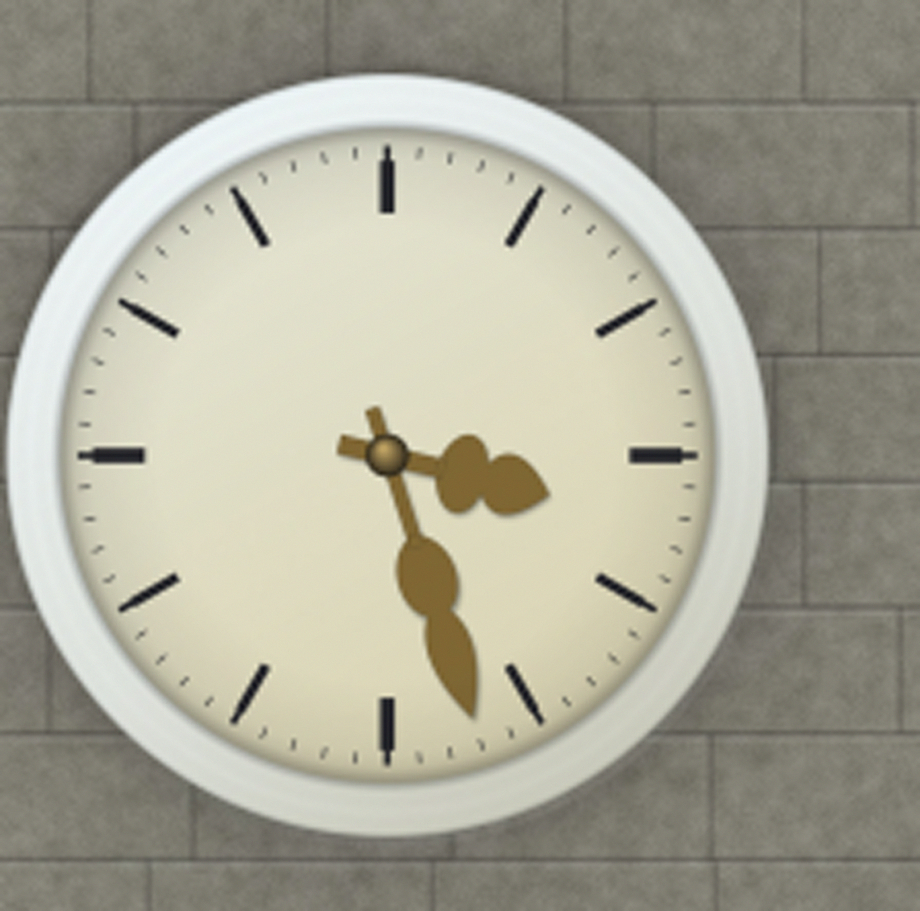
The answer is 3:27
